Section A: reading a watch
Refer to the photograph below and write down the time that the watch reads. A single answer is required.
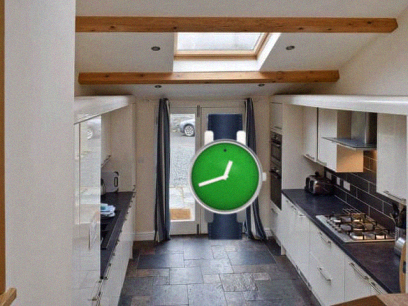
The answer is 12:42
